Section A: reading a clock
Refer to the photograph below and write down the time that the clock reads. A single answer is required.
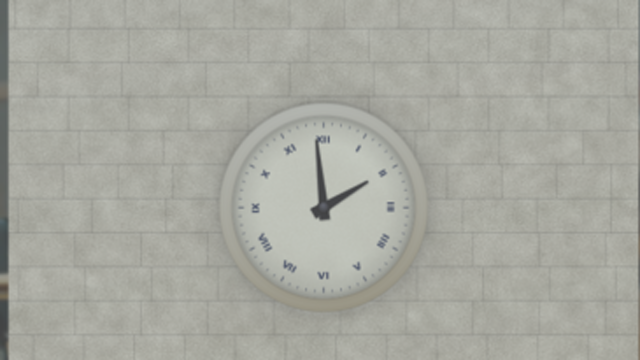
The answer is 1:59
